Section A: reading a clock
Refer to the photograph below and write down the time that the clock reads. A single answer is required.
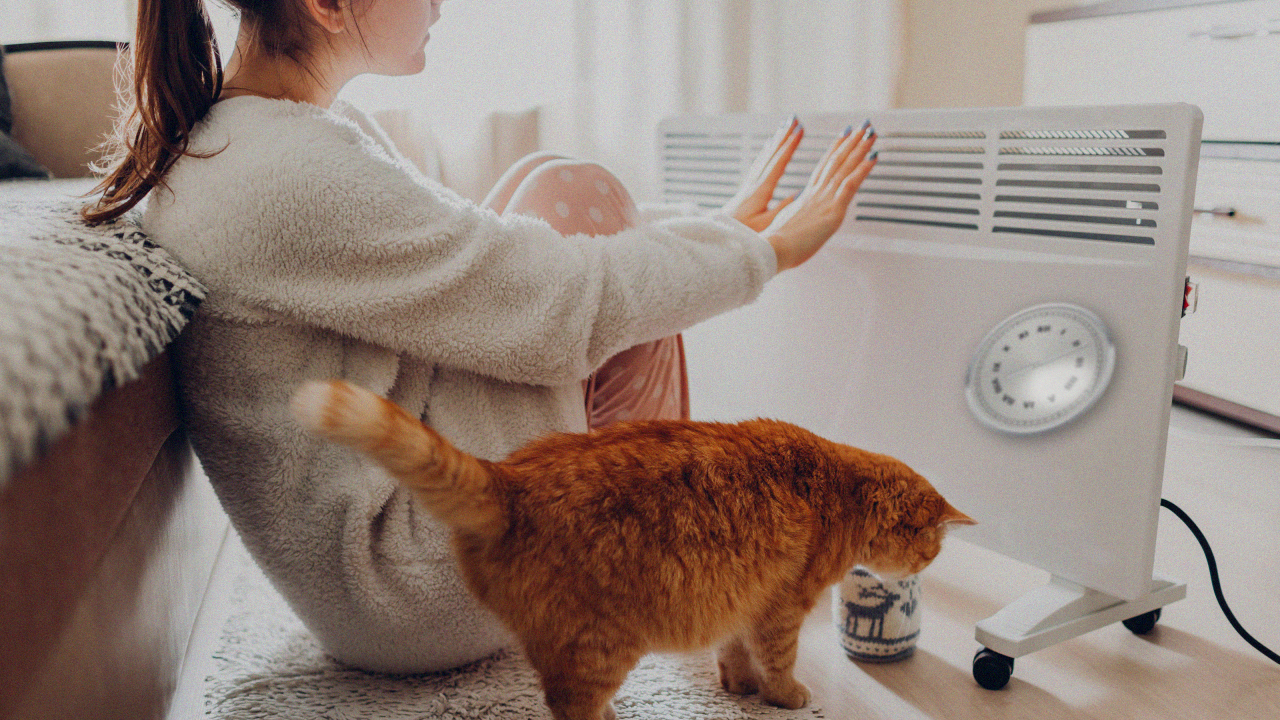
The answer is 8:11
